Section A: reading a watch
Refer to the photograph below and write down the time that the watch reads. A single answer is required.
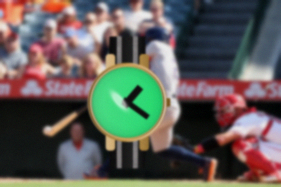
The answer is 1:21
